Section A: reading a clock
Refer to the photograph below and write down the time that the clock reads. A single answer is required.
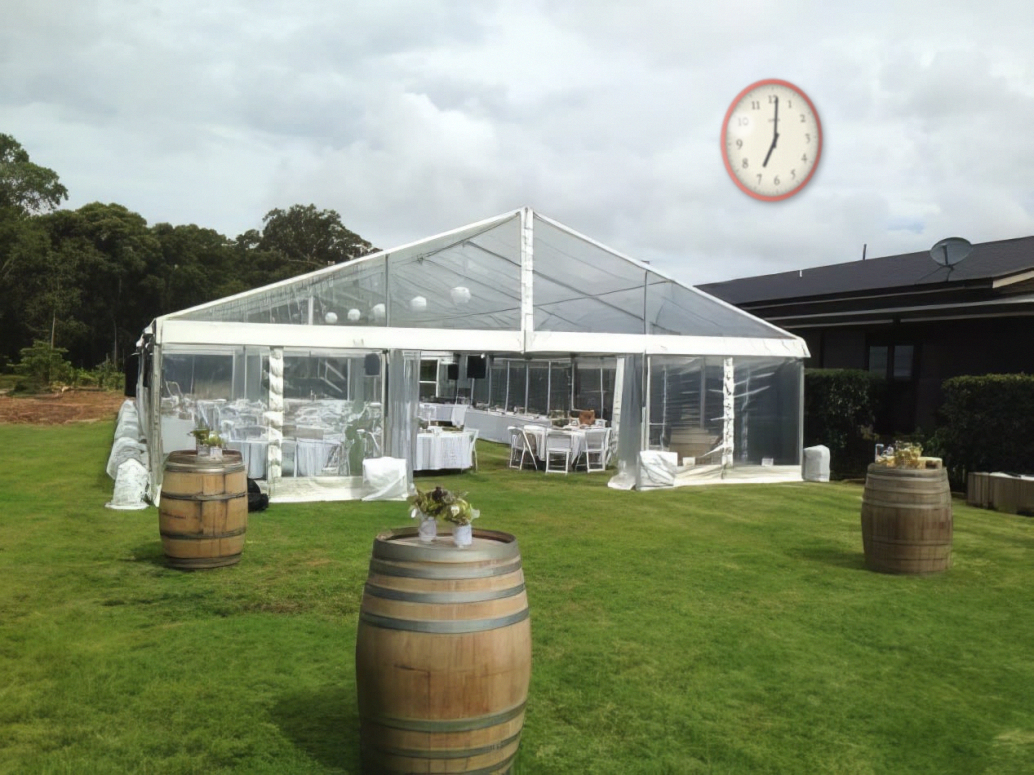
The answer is 7:01
